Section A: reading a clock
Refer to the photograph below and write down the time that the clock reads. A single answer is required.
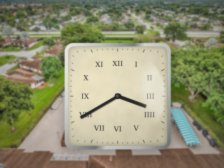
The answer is 3:40
